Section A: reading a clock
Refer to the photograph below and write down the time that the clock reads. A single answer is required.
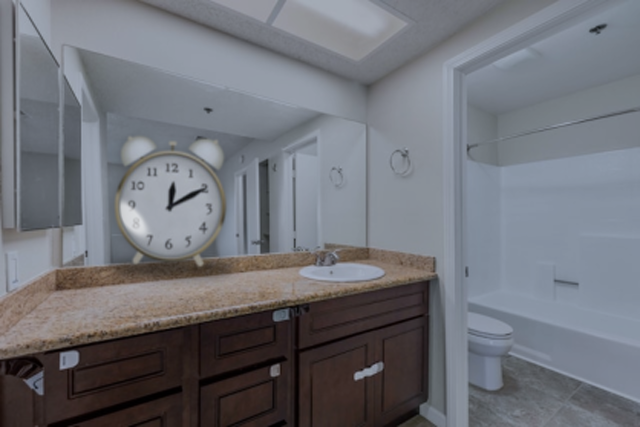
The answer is 12:10
